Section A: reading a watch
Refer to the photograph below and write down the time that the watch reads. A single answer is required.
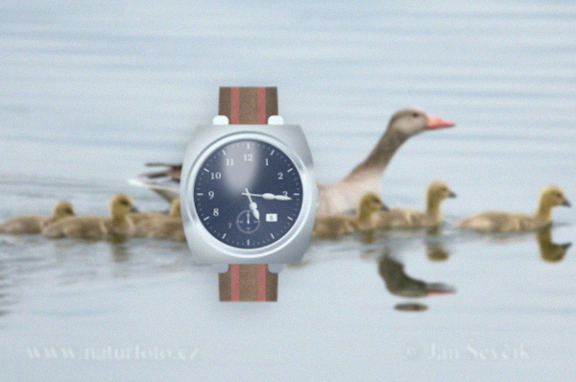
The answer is 5:16
